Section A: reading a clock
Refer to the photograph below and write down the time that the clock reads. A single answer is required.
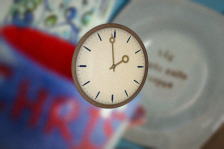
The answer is 1:59
